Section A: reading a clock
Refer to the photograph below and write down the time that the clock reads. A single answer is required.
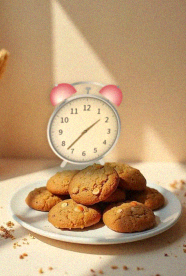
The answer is 1:37
